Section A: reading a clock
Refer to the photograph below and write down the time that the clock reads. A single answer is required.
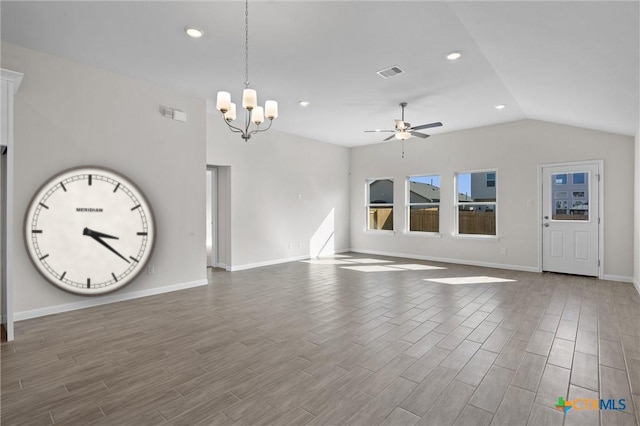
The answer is 3:21
